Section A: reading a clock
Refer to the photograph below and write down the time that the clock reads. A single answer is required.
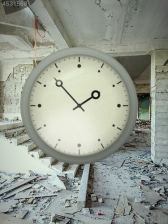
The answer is 1:53
